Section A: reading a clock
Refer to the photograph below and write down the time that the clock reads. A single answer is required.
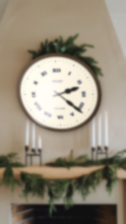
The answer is 2:22
